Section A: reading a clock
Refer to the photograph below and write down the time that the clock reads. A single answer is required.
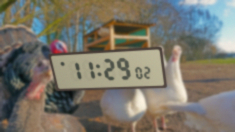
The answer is 11:29:02
